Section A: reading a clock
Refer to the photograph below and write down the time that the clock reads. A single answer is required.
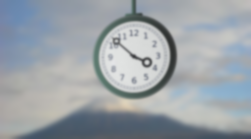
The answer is 3:52
